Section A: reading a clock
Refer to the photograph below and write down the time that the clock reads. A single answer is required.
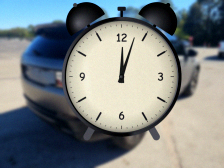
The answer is 12:03
